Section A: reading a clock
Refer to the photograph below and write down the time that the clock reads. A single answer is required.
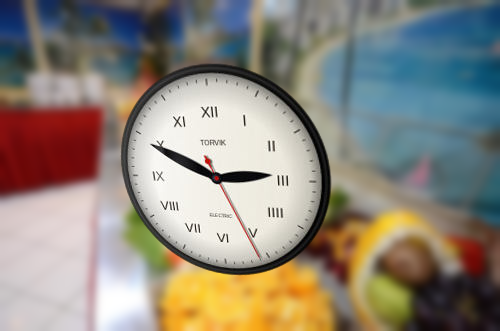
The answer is 2:49:26
